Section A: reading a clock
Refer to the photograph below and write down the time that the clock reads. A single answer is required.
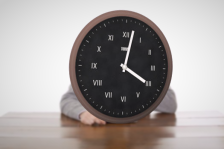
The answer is 4:02
